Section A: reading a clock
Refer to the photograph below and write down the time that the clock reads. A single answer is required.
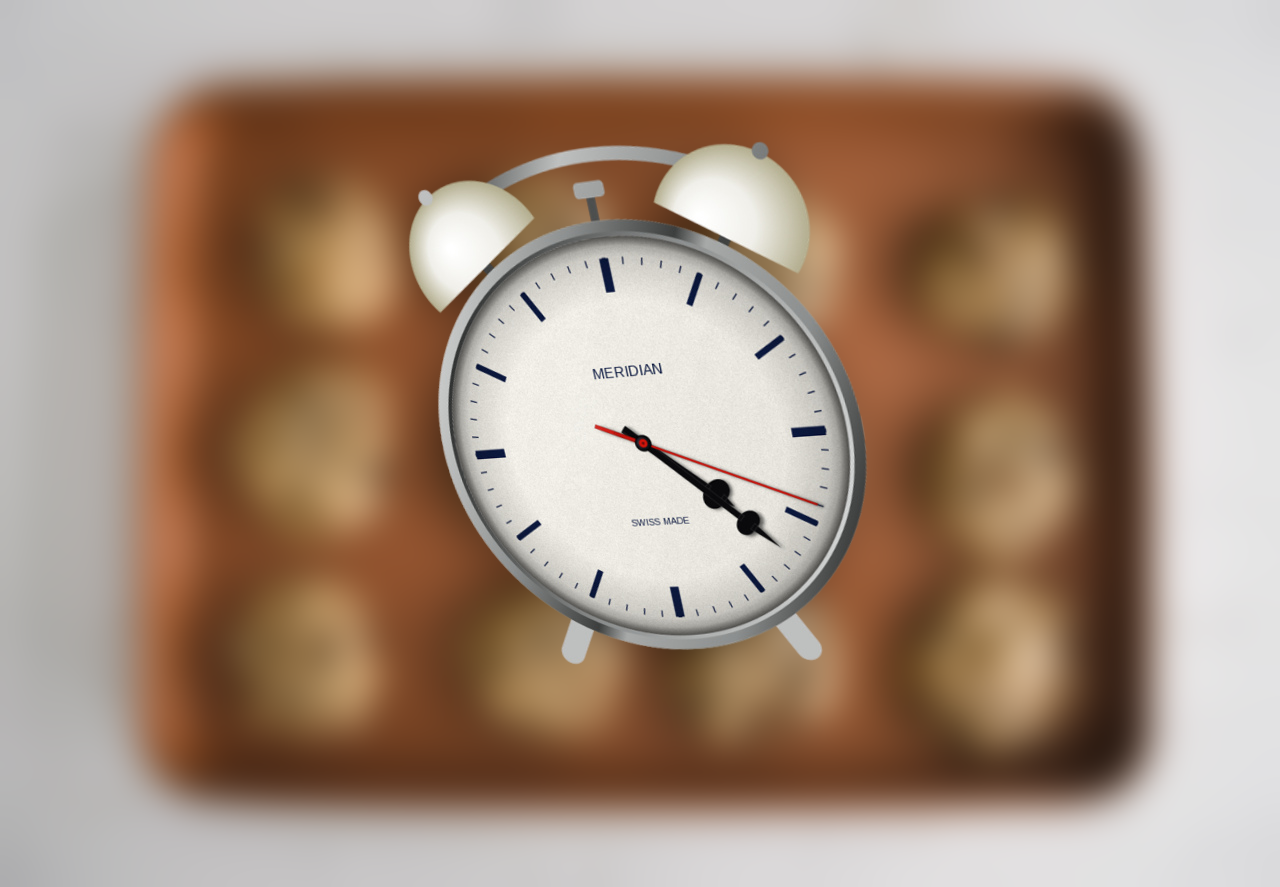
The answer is 4:22:19
